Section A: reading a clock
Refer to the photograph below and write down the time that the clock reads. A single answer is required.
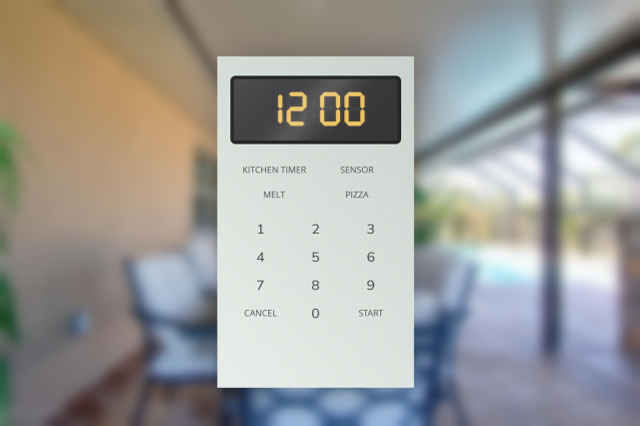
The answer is 12:00
